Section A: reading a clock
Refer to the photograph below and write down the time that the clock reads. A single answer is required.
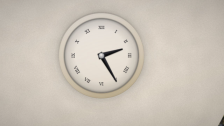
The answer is 2:25
